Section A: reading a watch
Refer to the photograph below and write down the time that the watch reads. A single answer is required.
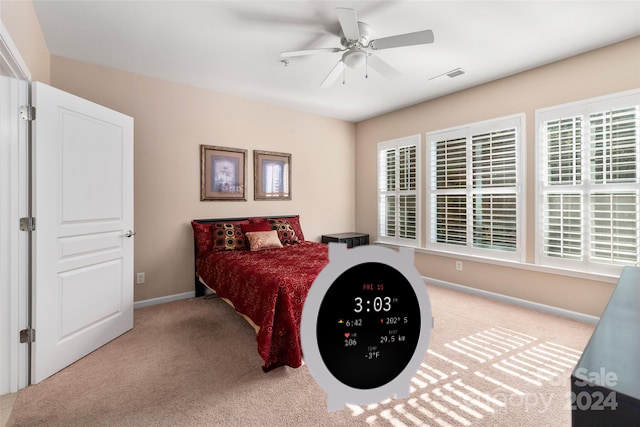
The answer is 3:03
